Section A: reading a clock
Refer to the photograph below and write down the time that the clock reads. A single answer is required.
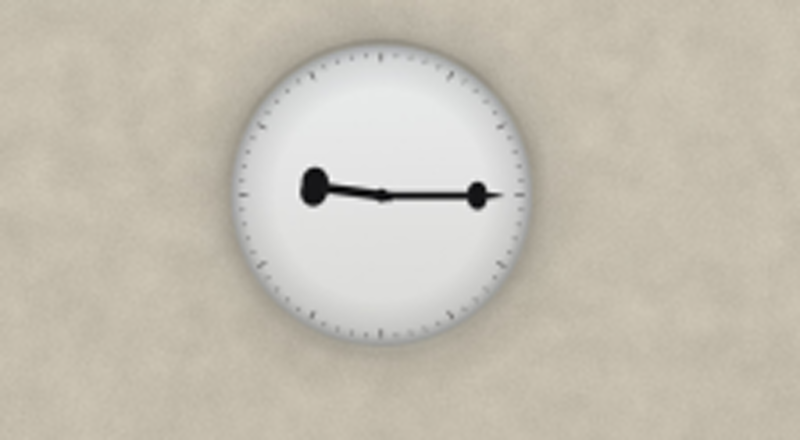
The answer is 9:15
